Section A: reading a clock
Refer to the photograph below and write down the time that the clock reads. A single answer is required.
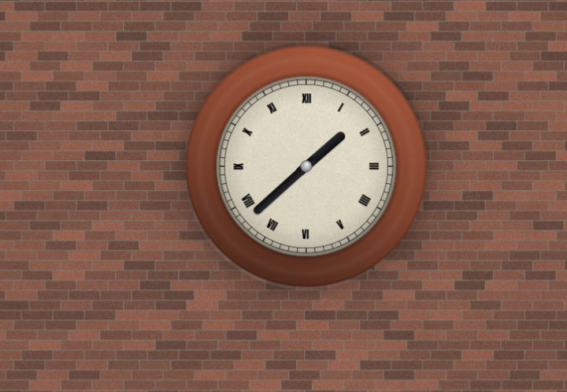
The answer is 1:38
